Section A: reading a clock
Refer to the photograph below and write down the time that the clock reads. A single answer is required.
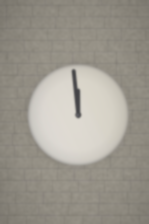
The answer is 11:59
